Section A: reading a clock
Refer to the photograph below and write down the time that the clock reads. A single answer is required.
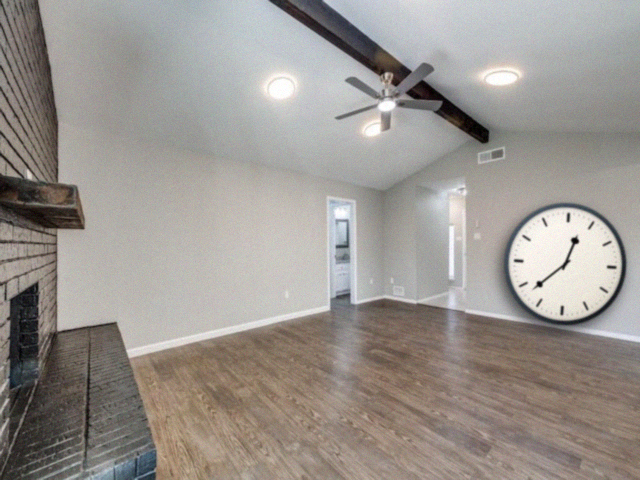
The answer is 12:38
